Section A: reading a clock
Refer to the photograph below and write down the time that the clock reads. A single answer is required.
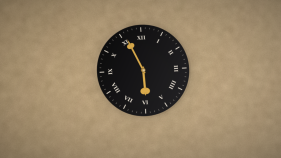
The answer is 5:56
